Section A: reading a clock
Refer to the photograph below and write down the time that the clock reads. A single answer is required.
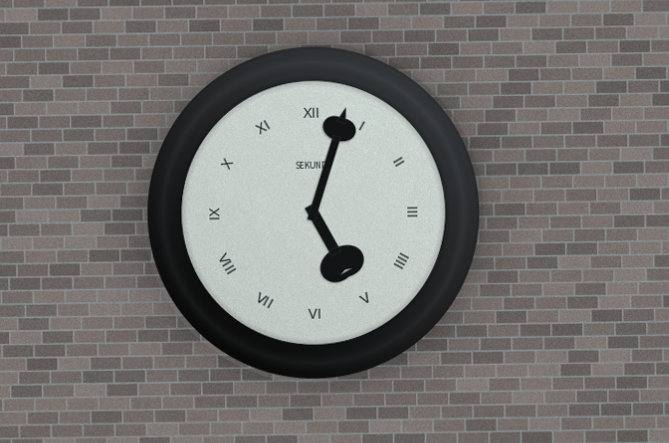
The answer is 5:03
